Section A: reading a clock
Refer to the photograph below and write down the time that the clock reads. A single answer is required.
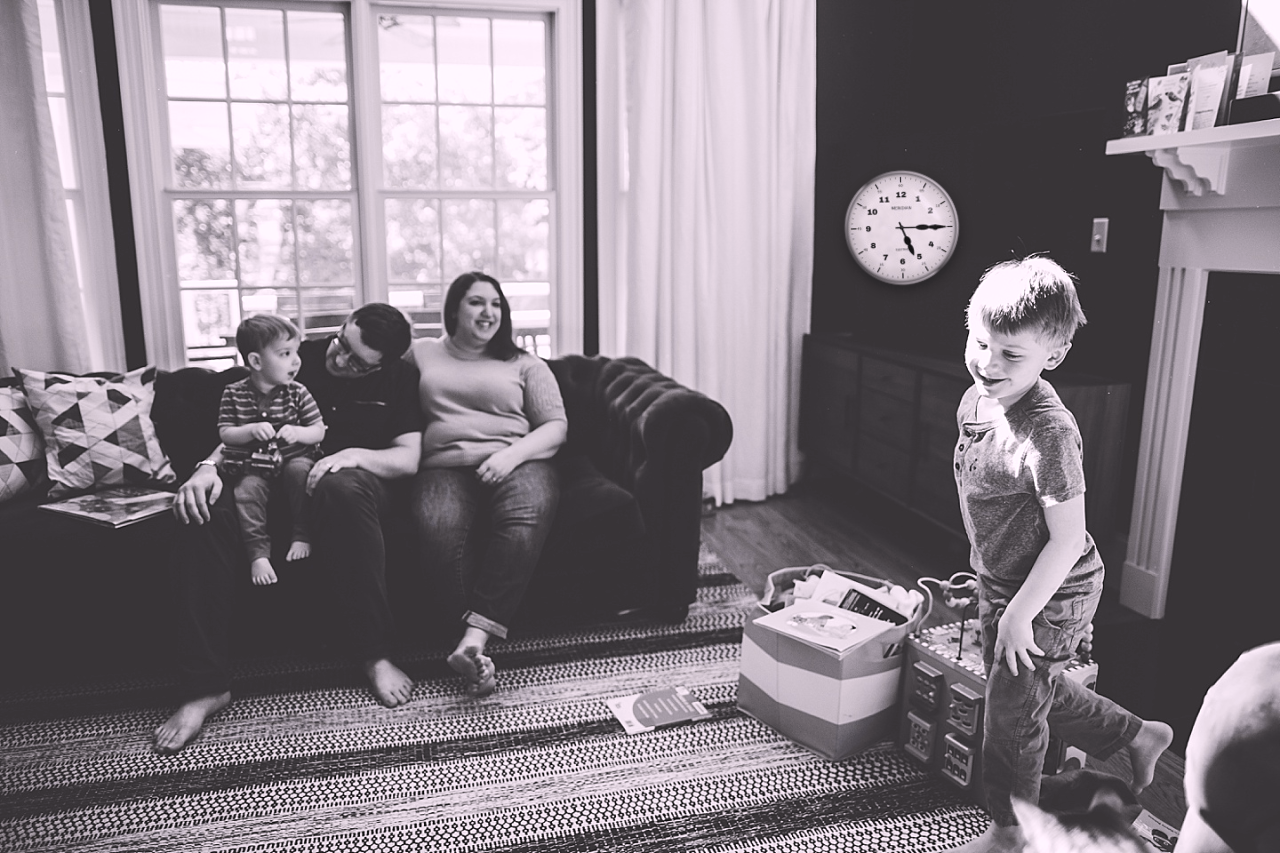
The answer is 5:15
